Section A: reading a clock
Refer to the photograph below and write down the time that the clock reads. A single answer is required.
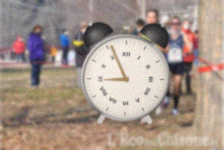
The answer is 8:56
